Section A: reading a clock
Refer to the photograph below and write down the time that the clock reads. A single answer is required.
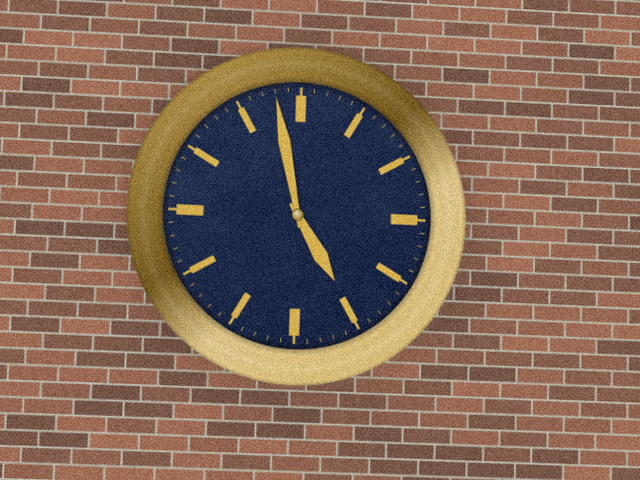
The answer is 4:58
